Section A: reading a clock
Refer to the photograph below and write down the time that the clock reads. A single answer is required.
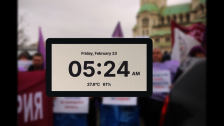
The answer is 5:24
